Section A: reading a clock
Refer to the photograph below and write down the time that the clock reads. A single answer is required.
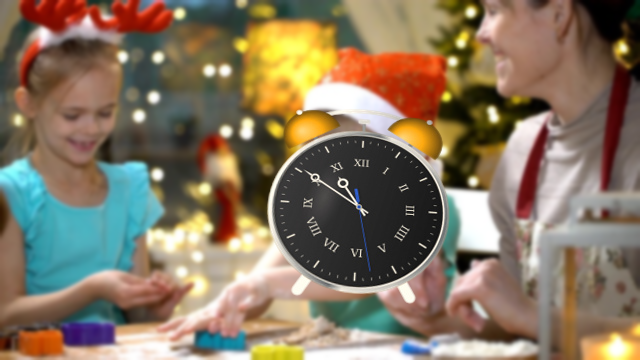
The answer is 10:50:28
